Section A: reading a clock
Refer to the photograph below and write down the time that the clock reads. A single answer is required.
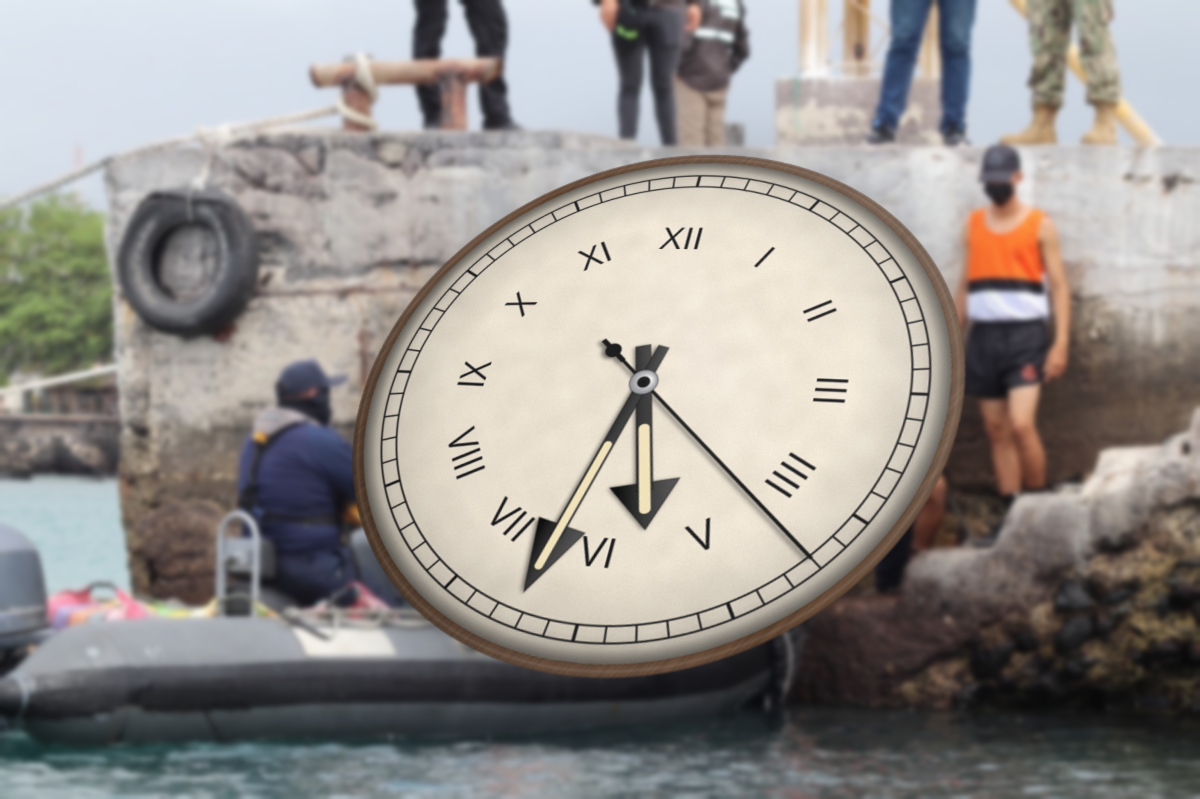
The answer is 5:32:22
